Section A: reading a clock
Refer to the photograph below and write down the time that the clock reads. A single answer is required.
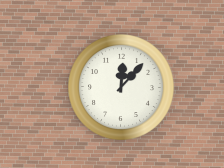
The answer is 12:07
